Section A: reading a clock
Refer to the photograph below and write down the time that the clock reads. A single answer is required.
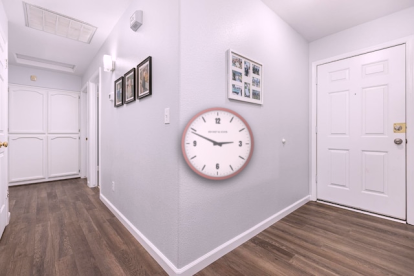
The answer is 2:49
